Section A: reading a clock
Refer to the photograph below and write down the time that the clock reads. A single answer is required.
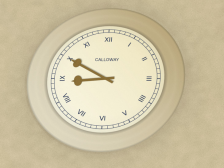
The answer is 8:50
